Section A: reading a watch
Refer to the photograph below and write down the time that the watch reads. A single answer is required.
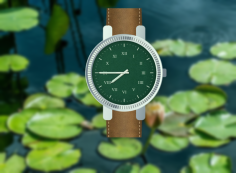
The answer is 7:45
